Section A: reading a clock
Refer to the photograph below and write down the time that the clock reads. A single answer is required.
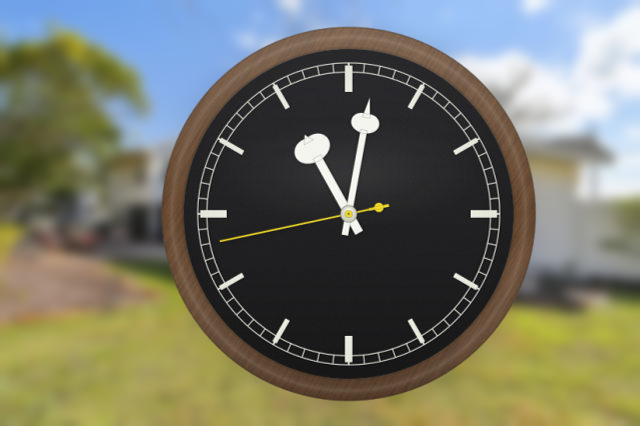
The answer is 11:01:43
